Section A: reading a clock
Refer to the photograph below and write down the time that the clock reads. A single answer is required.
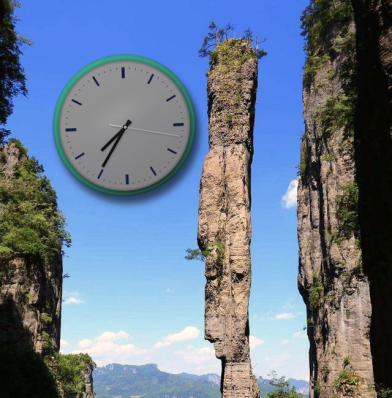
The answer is 7:35:17
